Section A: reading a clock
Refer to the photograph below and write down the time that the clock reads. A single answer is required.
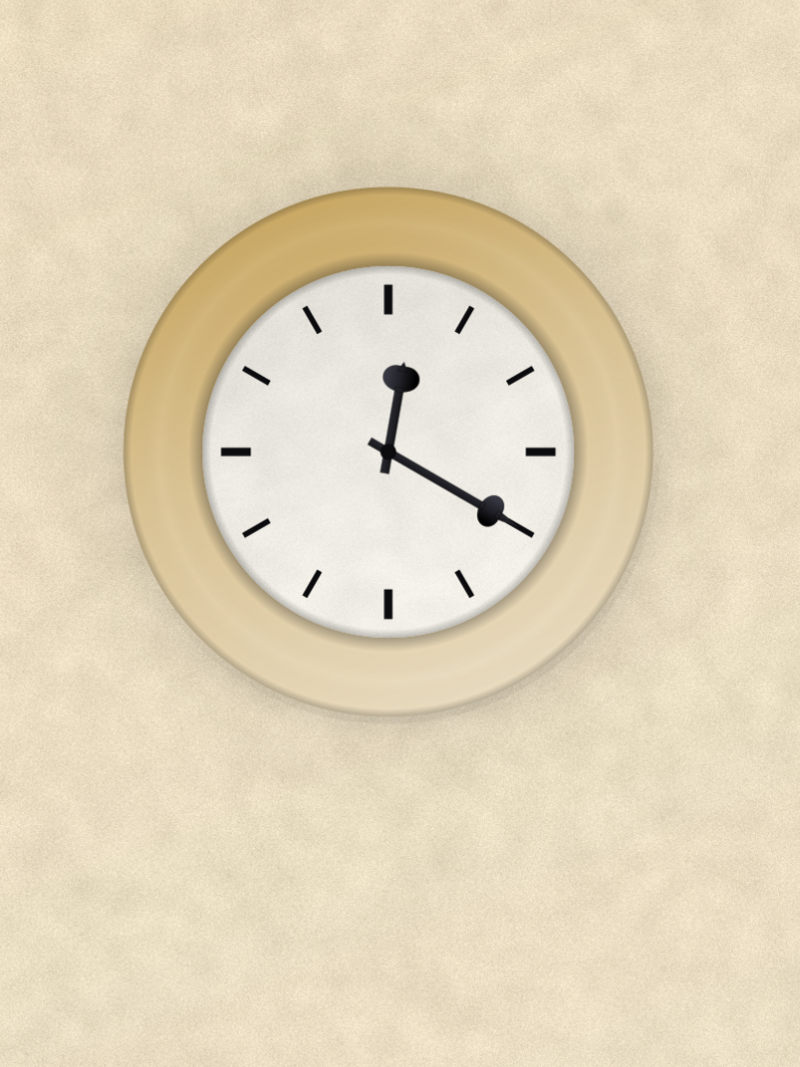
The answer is 12:20
